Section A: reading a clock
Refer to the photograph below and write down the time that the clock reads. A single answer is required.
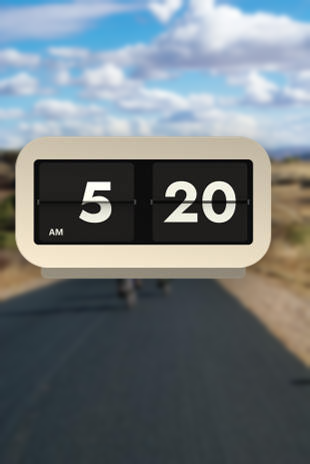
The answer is 5:20
